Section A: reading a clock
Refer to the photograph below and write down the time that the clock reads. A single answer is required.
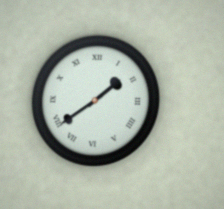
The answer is 1:39
